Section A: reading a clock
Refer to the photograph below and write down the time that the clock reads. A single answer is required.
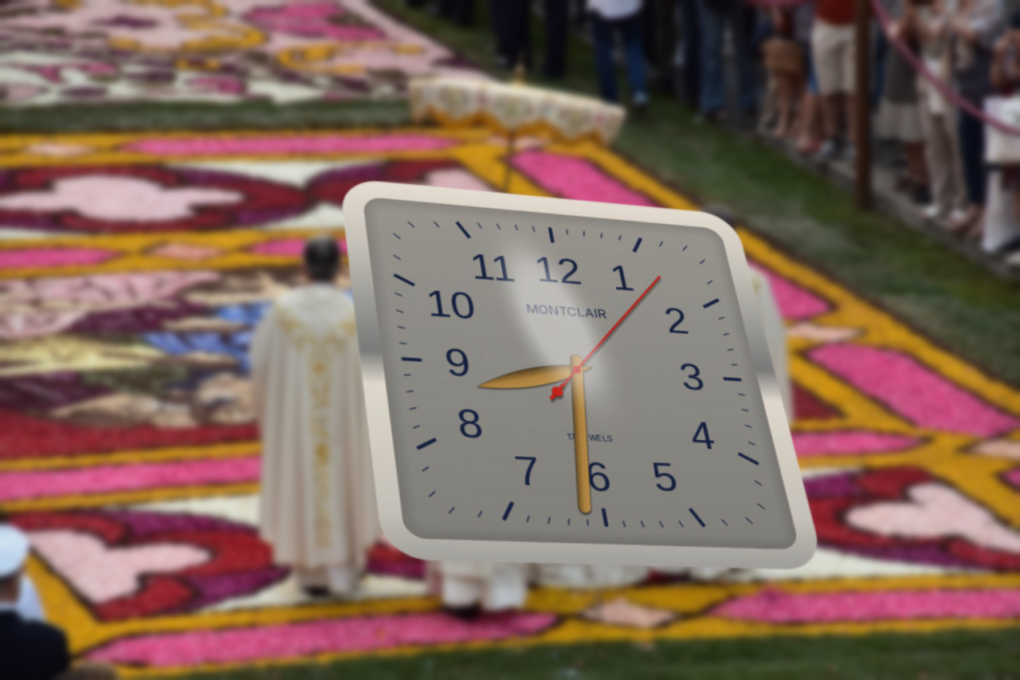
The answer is 8:31:07
